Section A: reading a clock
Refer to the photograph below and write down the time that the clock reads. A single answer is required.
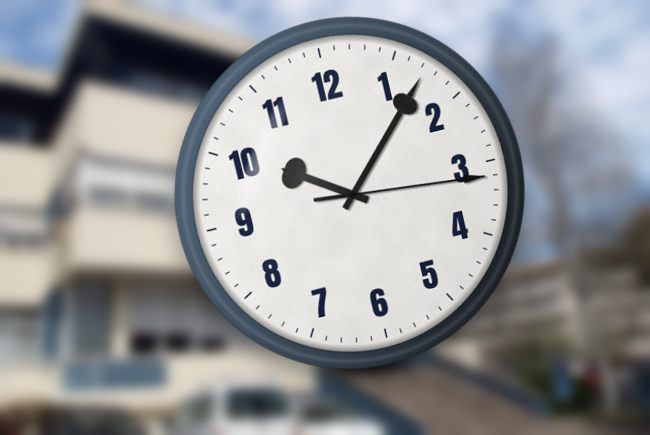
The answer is 10:07:16
